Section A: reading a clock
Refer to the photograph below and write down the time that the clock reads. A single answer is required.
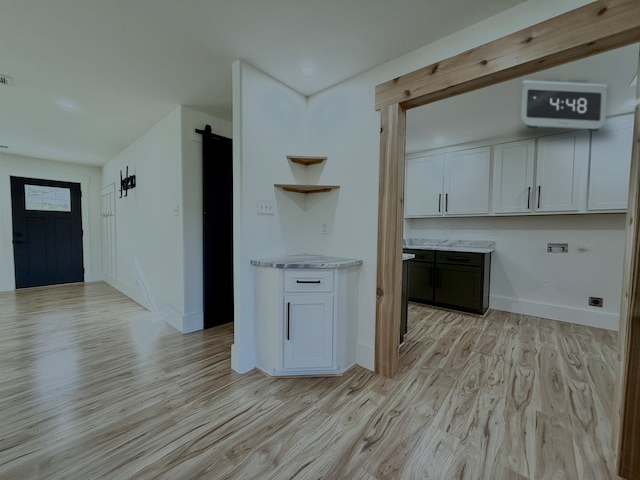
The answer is 4:48
